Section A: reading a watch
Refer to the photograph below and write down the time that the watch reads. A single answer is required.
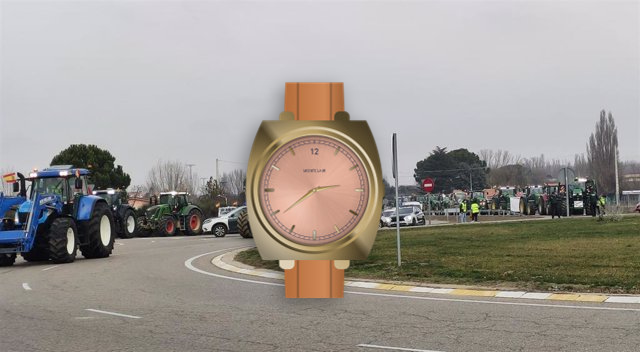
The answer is 2:39
